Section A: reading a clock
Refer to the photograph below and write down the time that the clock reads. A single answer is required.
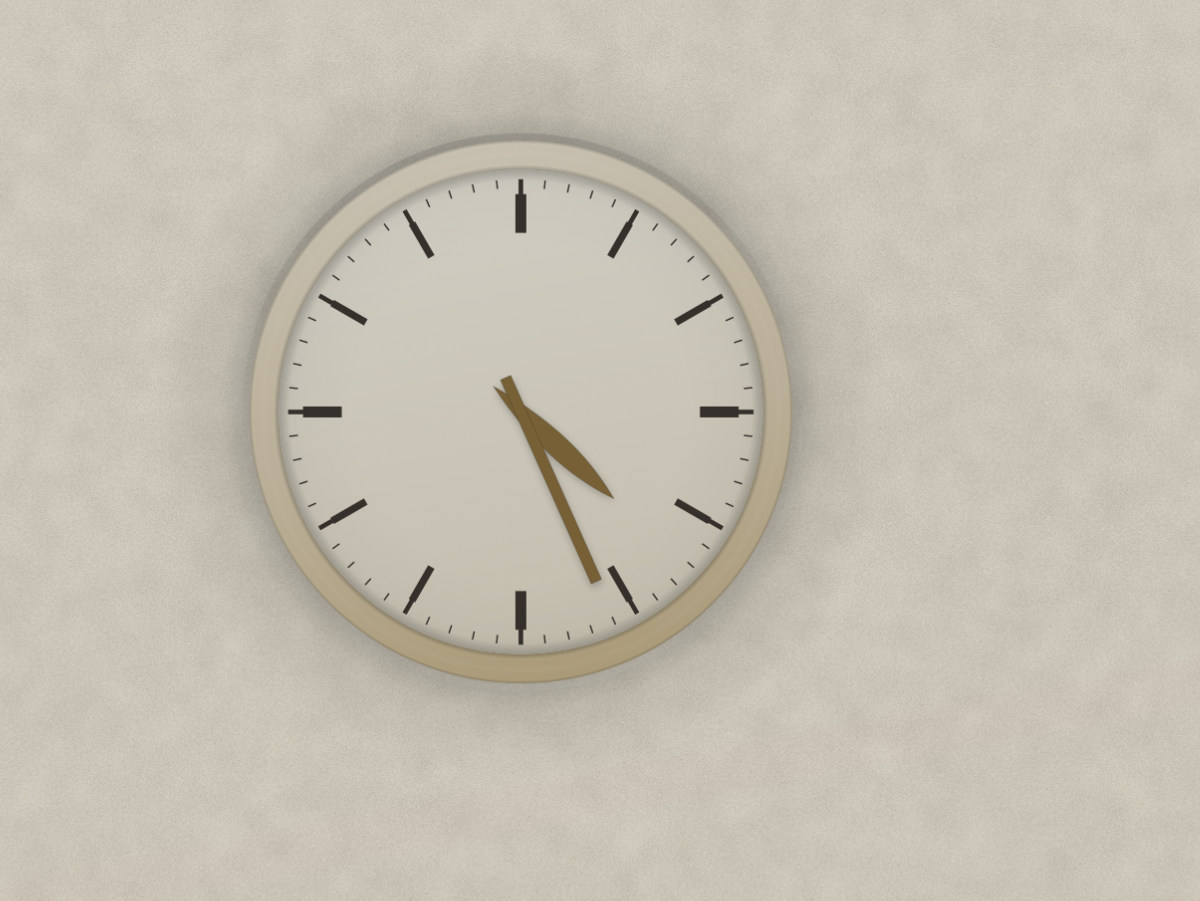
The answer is 4:26
